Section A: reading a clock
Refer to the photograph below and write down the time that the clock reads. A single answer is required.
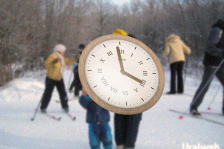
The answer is 3:59
